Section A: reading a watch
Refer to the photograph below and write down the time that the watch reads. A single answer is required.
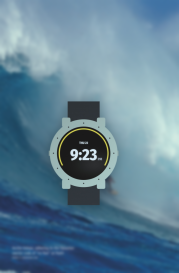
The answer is 9:23
